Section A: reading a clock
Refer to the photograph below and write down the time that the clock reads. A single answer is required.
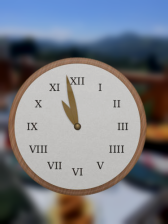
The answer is 10:58
